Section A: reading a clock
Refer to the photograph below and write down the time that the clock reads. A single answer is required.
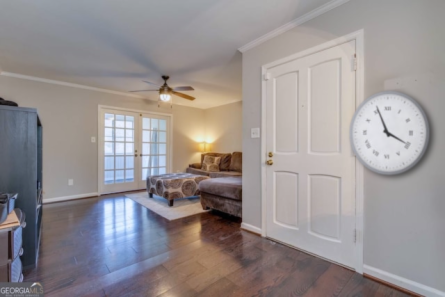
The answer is 3:56
